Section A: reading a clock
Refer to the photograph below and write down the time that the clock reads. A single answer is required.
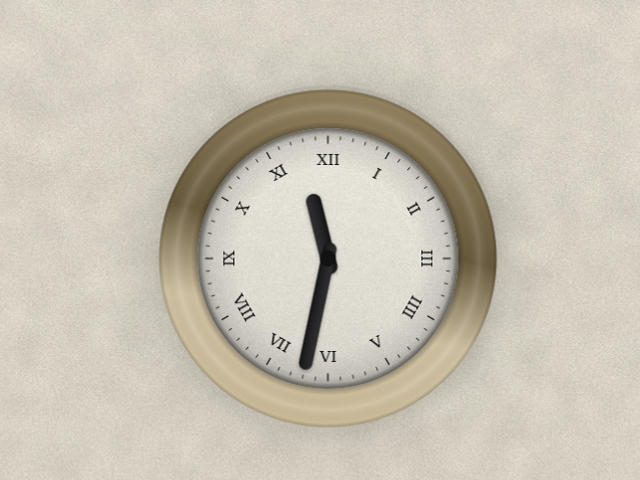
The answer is 11:32
